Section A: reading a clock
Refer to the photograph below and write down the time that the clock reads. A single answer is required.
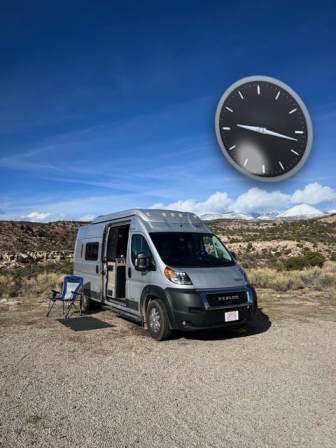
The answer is 9:17
